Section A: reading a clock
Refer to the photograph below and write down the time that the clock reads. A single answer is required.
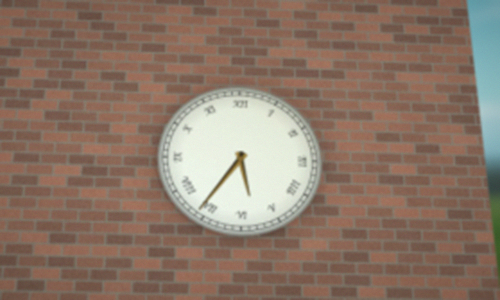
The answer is 5:36
